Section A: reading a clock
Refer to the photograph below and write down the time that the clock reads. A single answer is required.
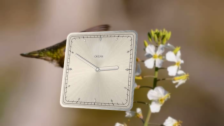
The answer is 2:50
